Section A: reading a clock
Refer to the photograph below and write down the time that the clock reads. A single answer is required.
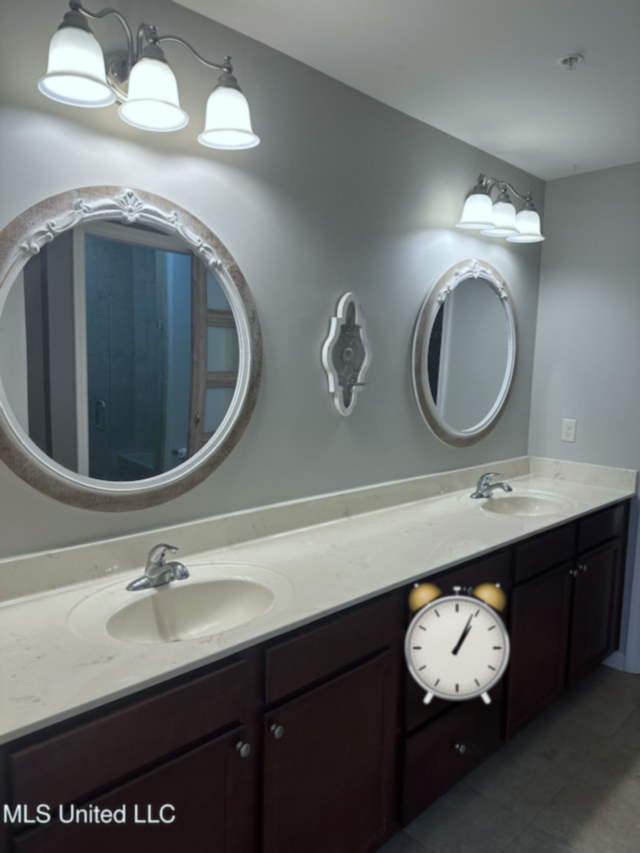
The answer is 1:04
